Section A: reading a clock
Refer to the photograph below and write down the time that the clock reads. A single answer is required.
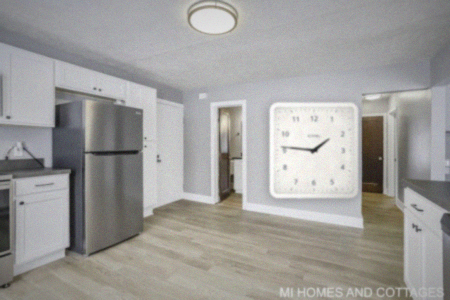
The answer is 1:46
